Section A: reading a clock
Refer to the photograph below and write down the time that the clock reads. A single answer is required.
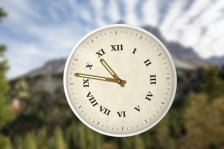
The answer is 10:47
